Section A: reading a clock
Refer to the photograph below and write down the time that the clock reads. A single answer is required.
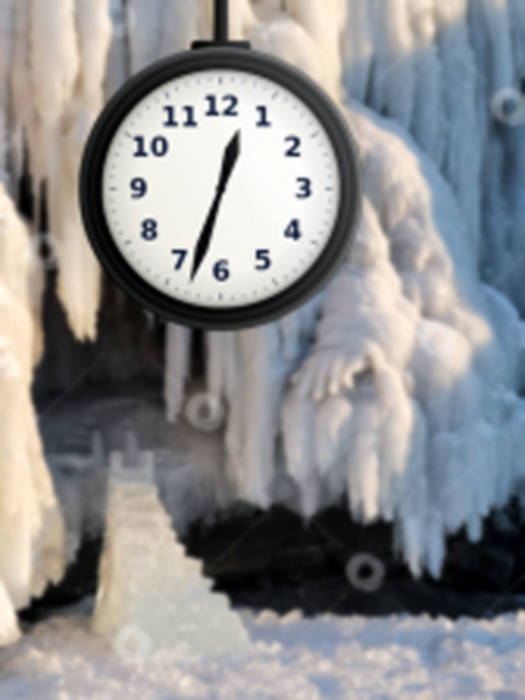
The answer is 12:33
